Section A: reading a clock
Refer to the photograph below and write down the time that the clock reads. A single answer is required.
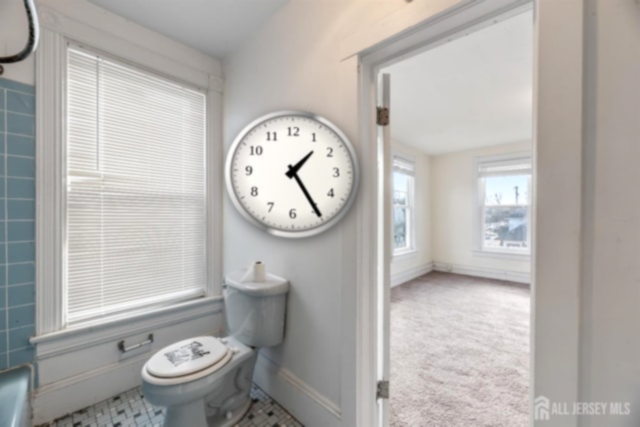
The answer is 1:25
